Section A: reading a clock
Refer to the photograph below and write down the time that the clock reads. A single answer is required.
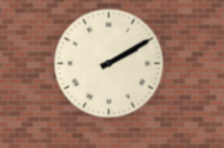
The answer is 2:10
